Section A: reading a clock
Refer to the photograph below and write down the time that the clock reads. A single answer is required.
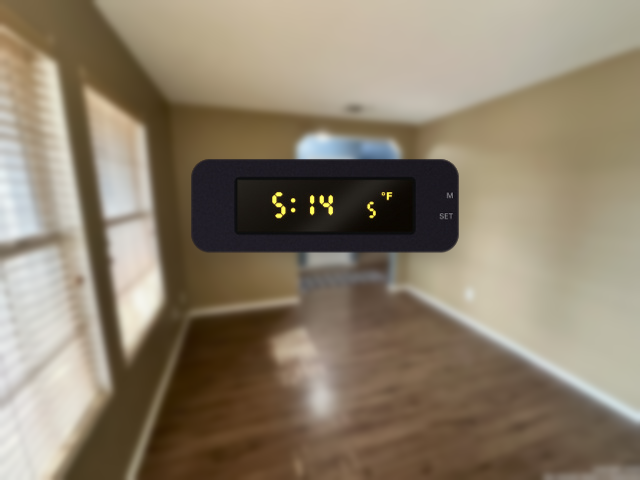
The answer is 5:14
